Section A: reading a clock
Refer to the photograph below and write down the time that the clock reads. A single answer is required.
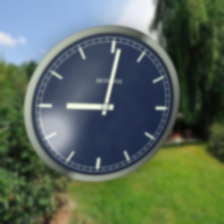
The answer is 9:01
